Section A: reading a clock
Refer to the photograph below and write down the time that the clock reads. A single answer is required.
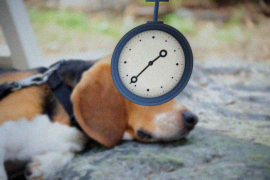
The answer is 1:37
